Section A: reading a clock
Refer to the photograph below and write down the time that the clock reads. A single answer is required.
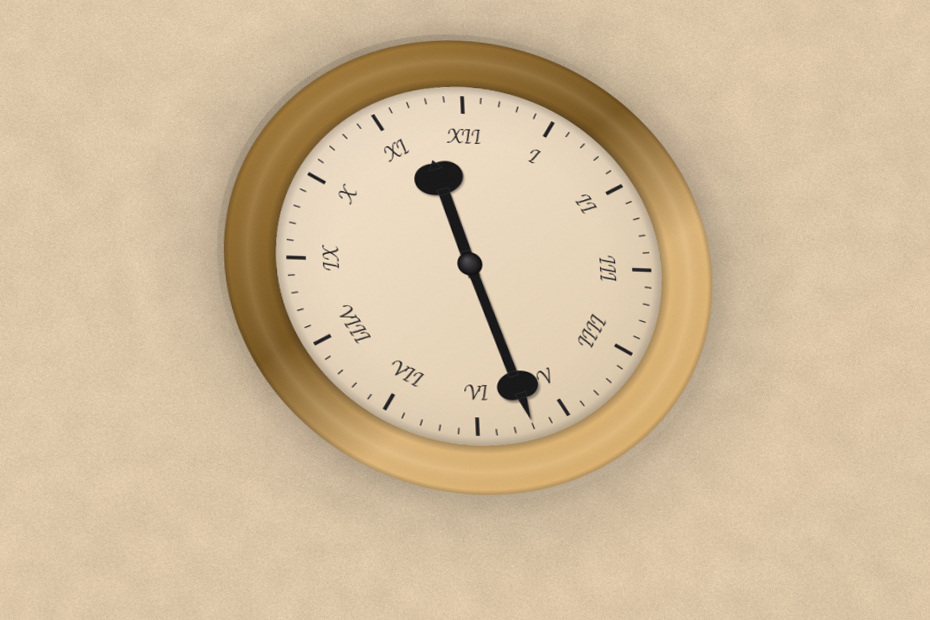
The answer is 11:27
